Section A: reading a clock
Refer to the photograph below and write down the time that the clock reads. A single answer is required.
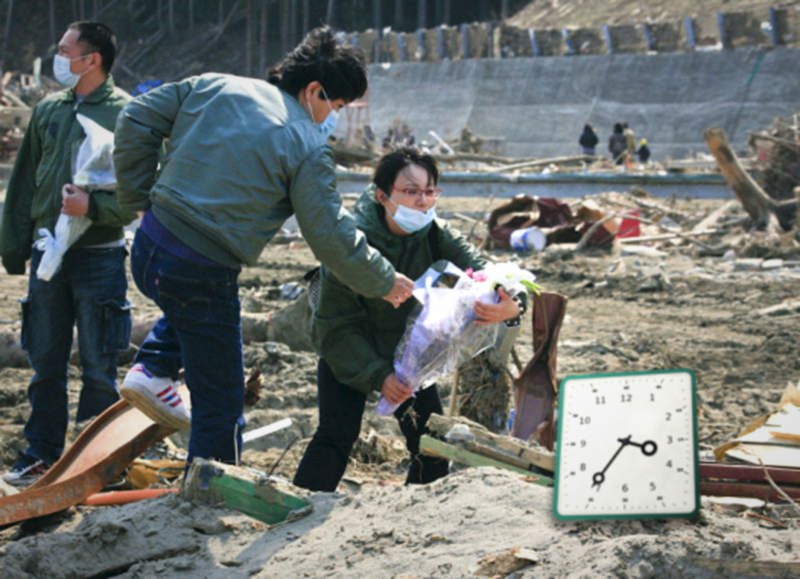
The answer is 3:36
